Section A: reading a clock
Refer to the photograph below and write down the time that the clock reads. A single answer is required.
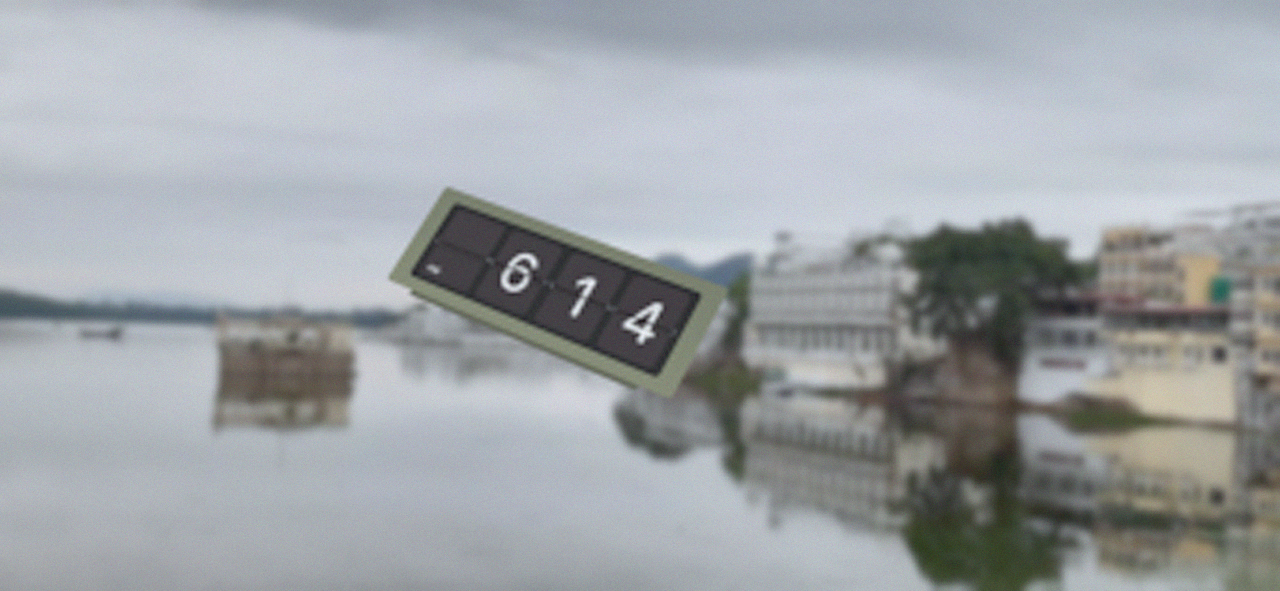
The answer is 6:14
